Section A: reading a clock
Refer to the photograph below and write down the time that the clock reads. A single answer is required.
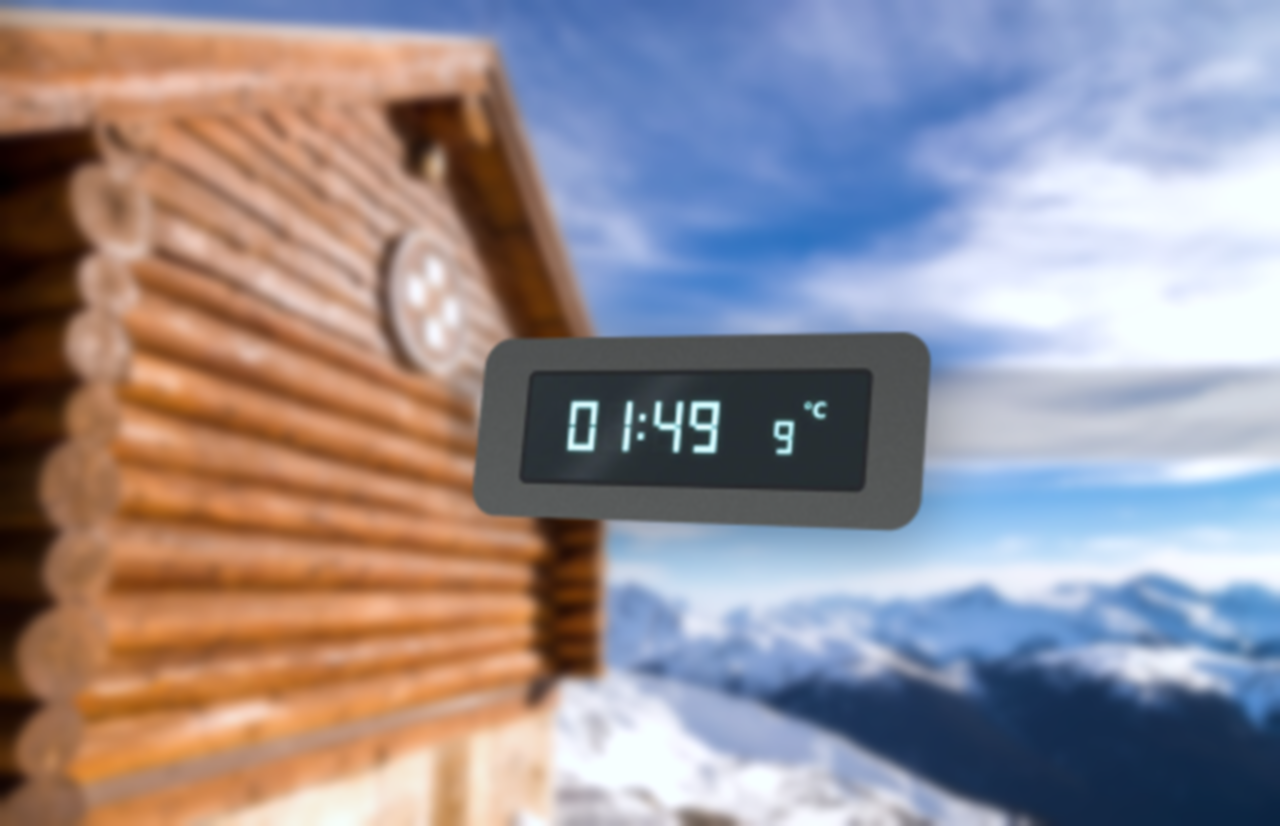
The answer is 1:49
